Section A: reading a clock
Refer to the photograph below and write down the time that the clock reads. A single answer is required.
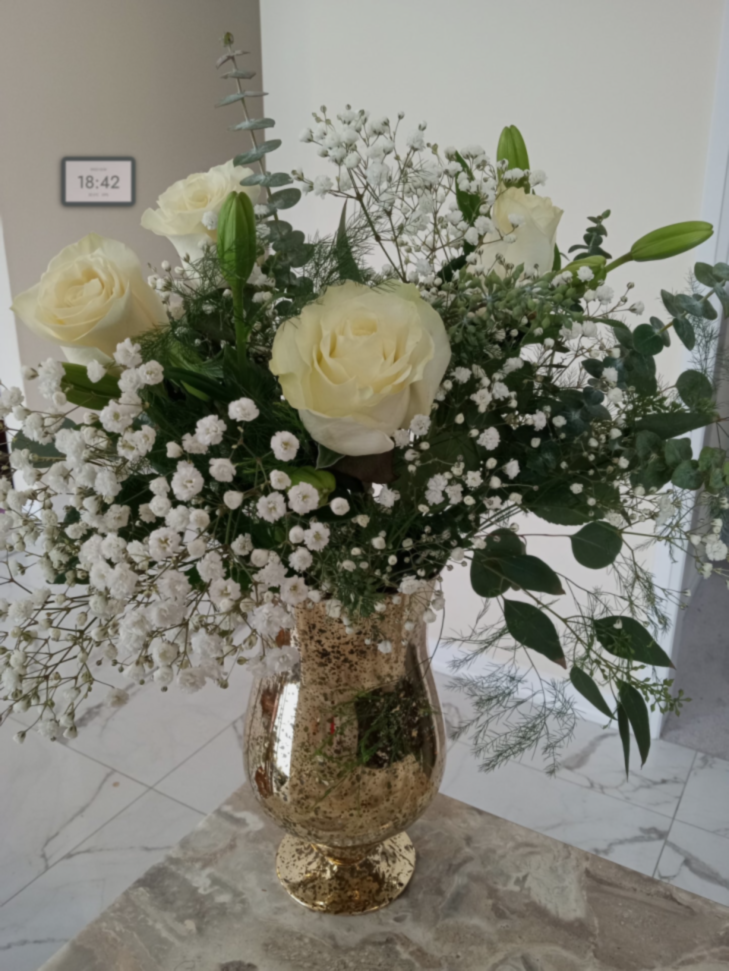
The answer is 18:42
